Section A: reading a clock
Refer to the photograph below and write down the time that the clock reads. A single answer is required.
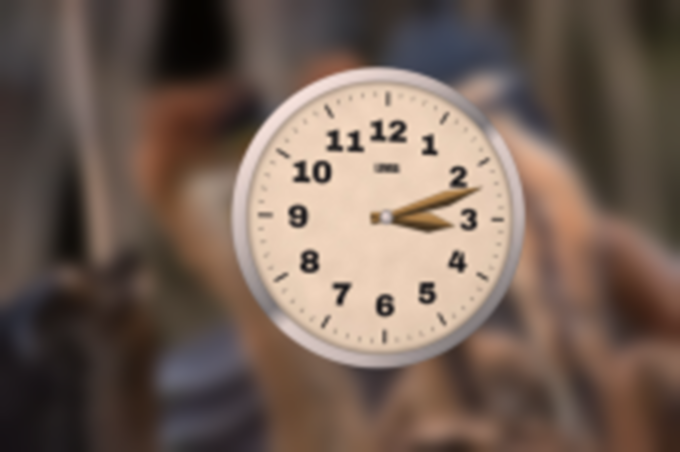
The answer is 3:12
